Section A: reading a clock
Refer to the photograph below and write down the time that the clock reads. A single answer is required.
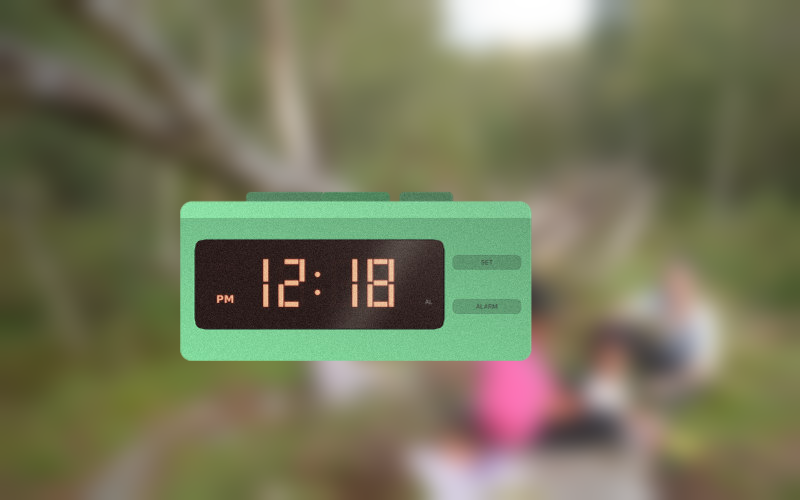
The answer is 12:18
